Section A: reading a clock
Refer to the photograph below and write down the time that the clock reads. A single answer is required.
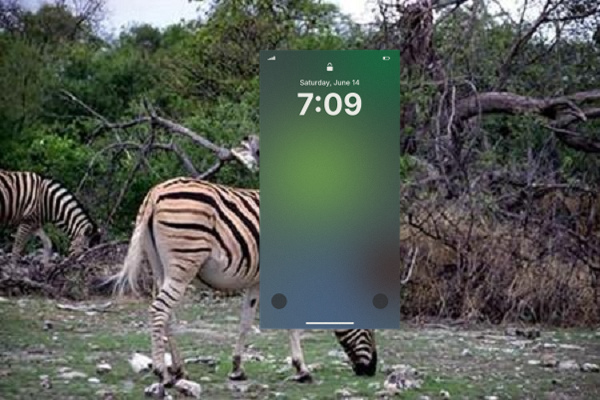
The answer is 7:09
